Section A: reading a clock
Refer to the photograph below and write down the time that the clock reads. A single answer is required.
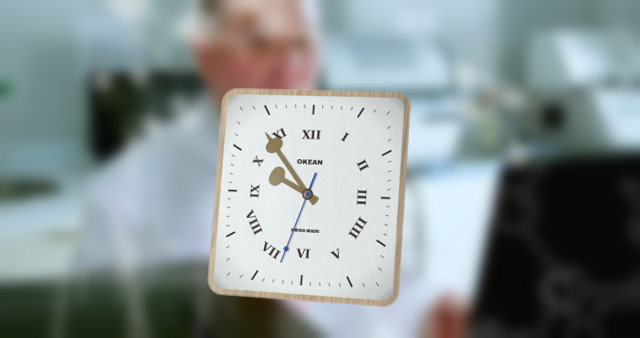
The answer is 9:53:33
